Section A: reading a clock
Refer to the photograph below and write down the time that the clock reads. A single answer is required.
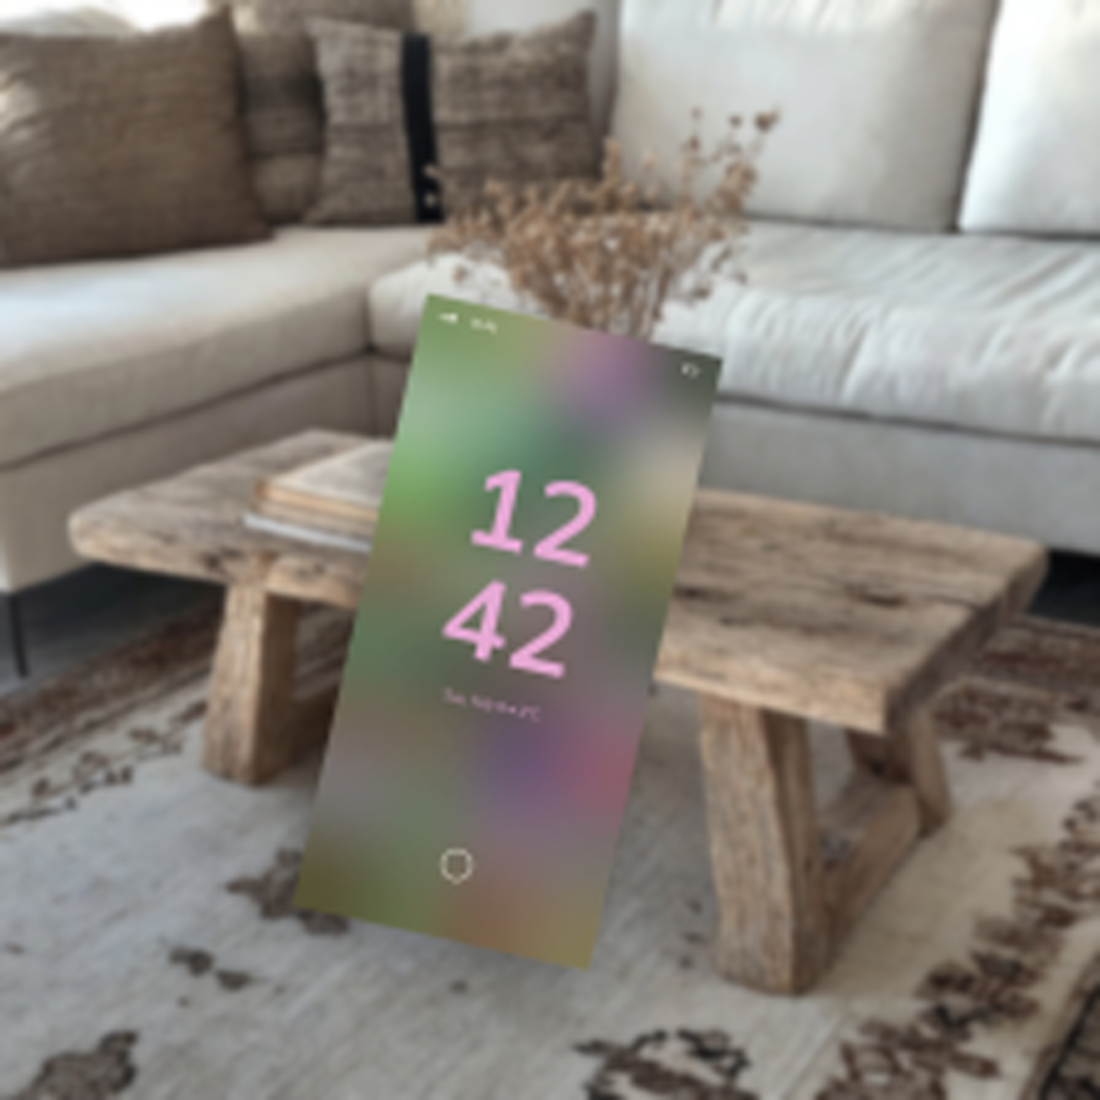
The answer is 12:42
